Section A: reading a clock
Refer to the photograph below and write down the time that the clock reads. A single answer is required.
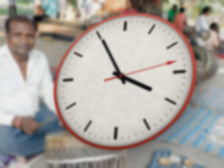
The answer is 3:55:13
